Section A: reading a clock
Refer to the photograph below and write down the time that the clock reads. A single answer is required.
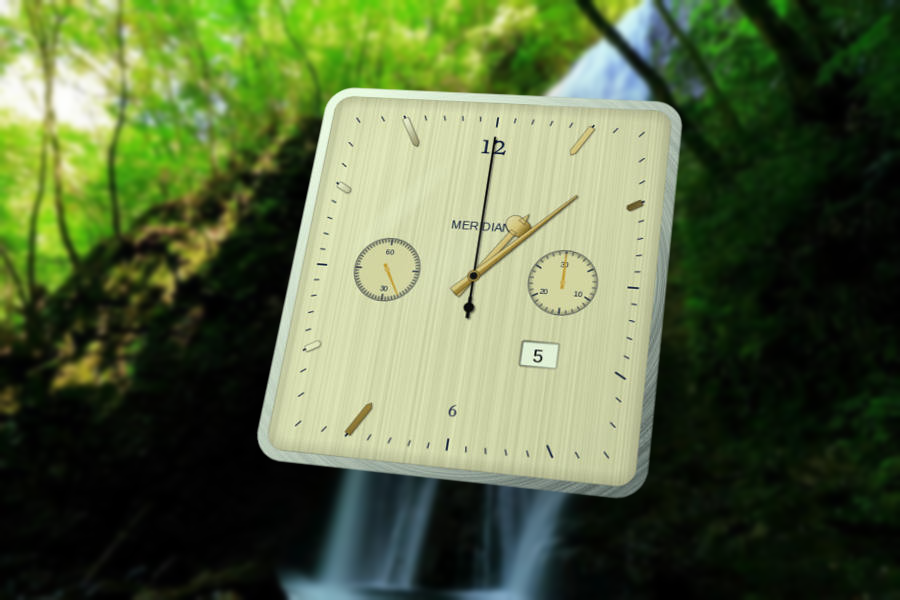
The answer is 1:07:25
